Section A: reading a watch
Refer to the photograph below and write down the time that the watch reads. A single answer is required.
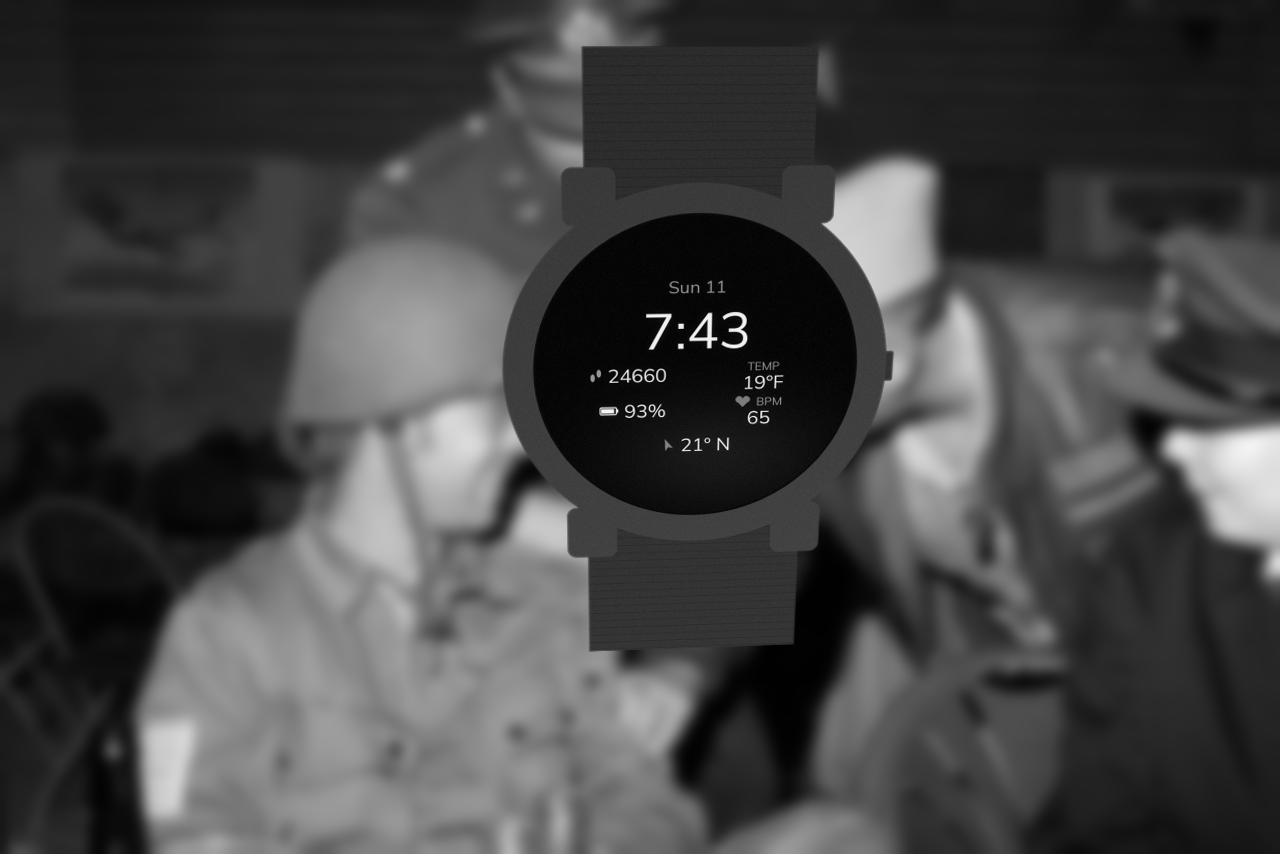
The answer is 7:43
